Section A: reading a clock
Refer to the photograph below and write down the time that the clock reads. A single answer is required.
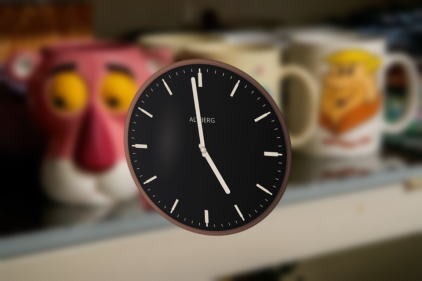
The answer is 4:59
